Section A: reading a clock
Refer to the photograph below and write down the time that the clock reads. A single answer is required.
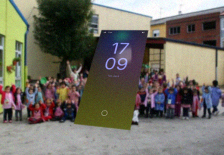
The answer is 17:09
